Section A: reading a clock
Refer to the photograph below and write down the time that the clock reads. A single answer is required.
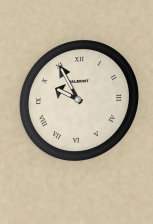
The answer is 9:55
